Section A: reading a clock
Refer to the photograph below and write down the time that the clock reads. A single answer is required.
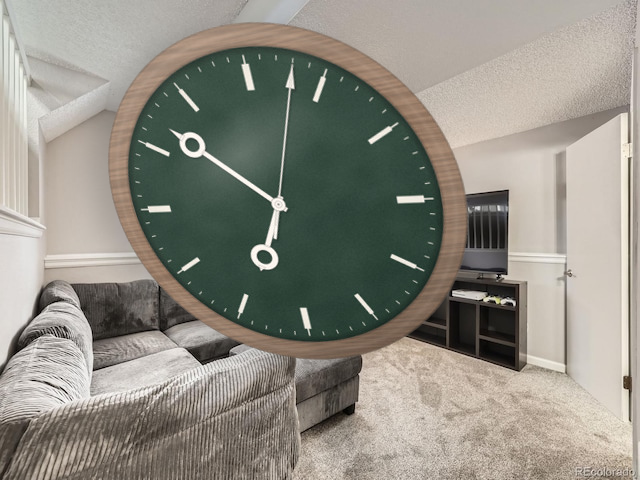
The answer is 6:52:03
